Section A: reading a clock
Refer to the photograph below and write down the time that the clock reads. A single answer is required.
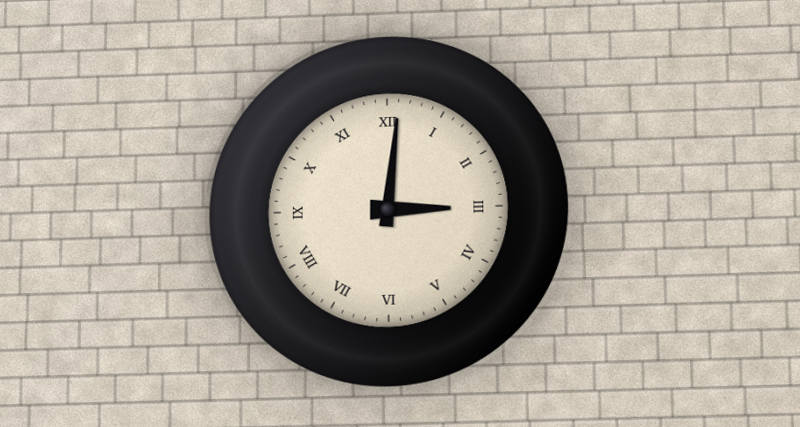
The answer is 3:01
